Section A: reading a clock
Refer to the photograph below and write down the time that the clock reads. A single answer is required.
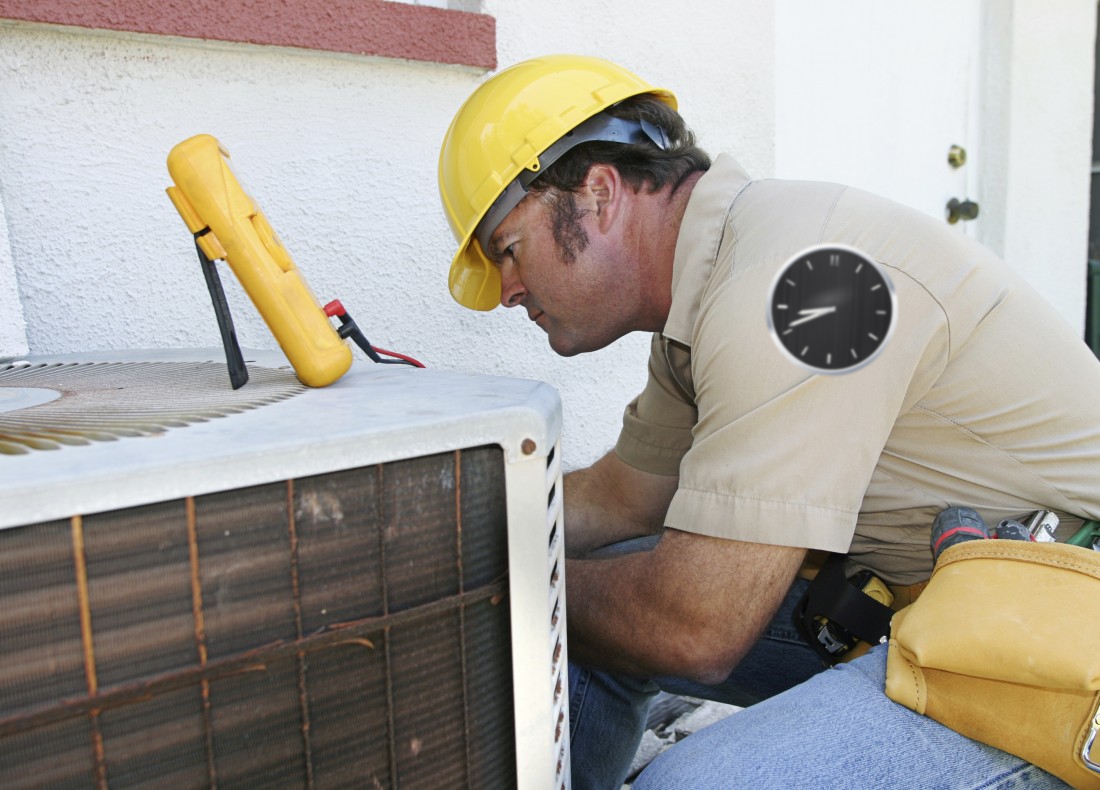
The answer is 8:41
